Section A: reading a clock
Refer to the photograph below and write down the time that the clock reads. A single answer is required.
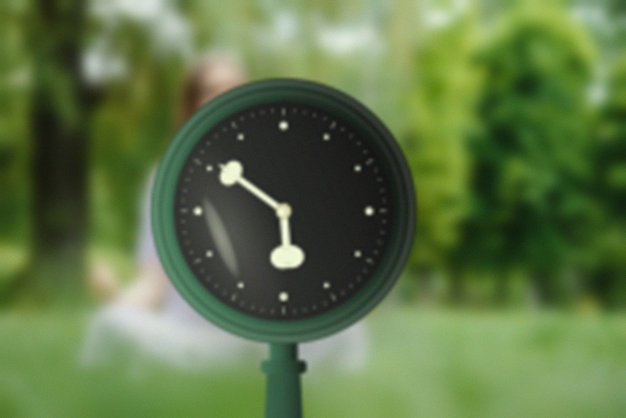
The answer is 5:51
